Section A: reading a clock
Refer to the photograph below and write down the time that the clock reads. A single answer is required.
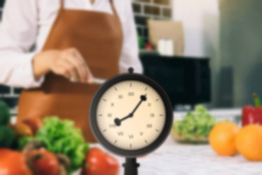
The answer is 8:06
